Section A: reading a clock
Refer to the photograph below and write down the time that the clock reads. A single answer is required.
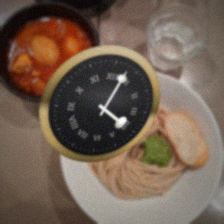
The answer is 4:03
